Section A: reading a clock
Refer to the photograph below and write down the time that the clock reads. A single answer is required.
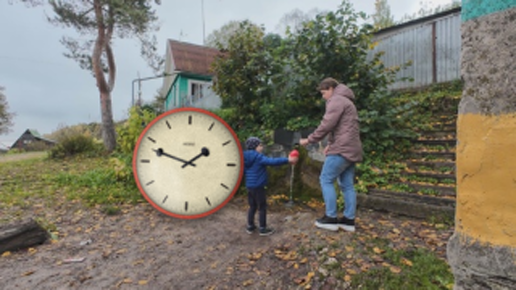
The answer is 1:48
